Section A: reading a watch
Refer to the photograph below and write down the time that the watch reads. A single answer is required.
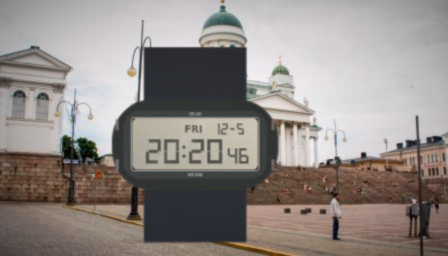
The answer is 20:20:46
